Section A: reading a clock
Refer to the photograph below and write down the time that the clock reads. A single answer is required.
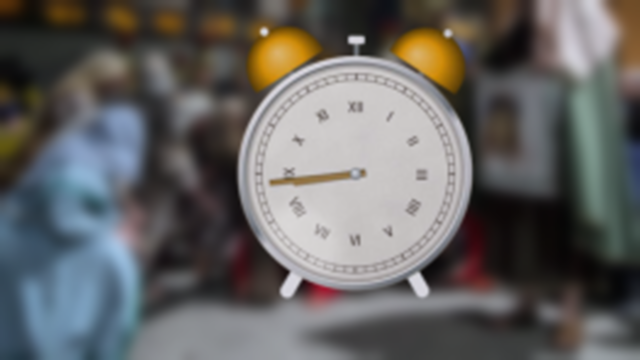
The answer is 8:44
